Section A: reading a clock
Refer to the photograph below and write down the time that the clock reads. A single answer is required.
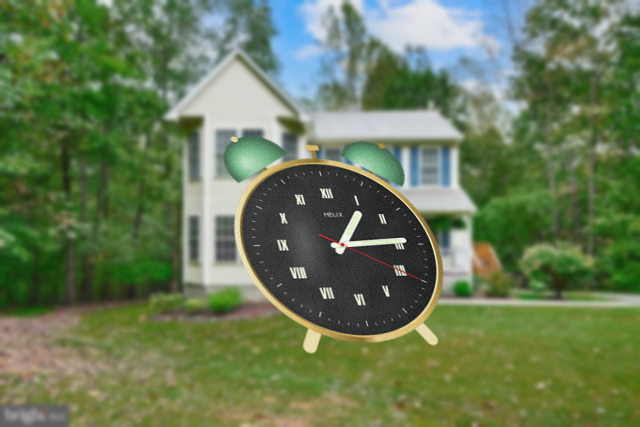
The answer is 1:14:20
